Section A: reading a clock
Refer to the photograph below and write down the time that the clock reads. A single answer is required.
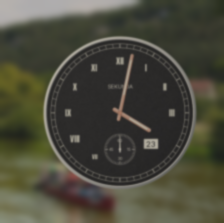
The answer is 4:02
